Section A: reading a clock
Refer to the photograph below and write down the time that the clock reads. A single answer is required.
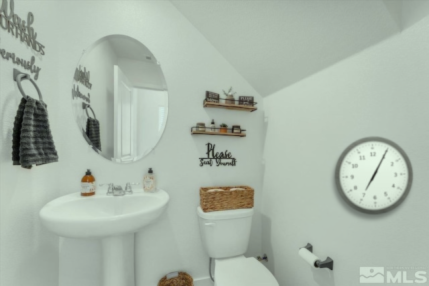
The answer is 7:05
